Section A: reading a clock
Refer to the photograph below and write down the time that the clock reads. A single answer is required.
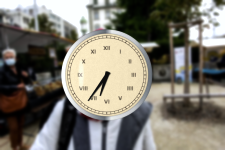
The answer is 6:36
